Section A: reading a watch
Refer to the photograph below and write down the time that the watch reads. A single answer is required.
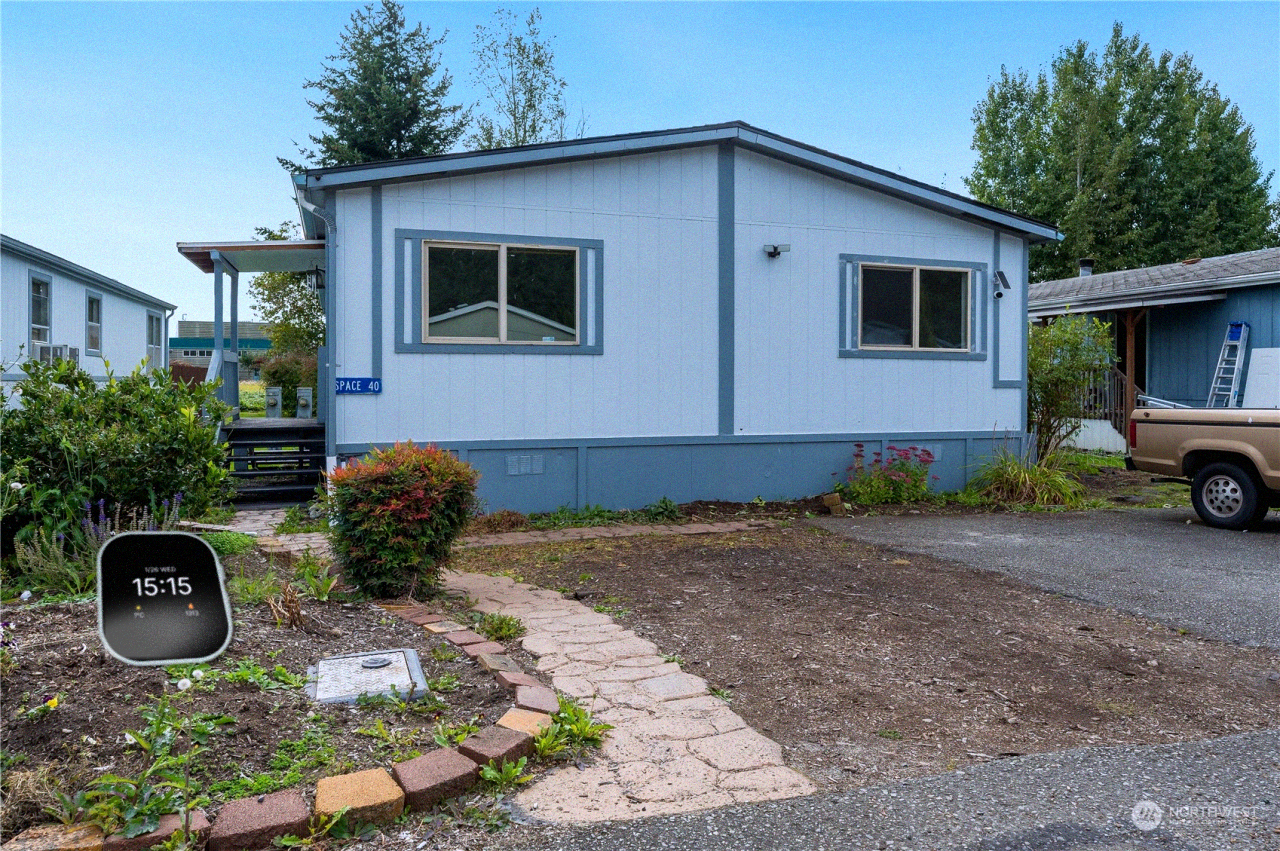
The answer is 15:15
